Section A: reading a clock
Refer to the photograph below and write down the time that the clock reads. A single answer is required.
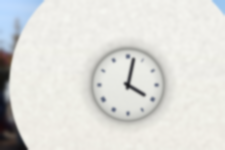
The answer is 4:02
